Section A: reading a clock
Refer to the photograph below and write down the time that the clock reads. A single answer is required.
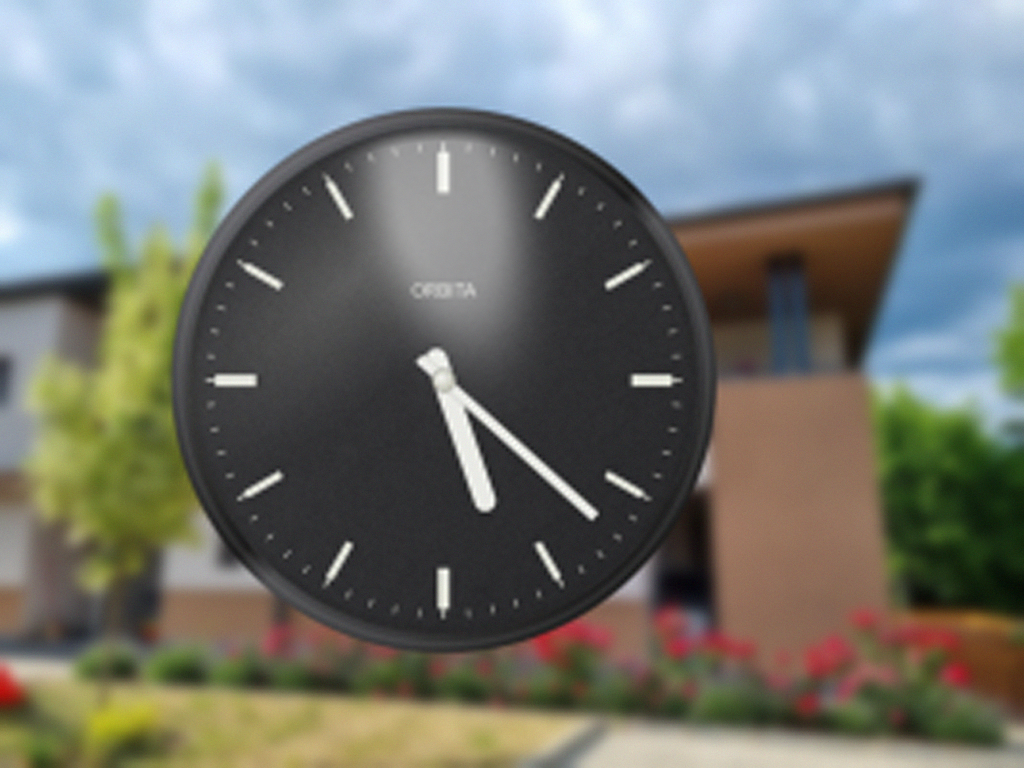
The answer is 5:22
